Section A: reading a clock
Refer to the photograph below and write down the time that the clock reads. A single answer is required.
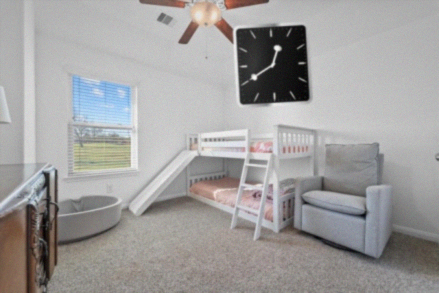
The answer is 12:40
